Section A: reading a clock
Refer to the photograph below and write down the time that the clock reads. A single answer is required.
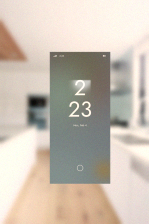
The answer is 2:23
